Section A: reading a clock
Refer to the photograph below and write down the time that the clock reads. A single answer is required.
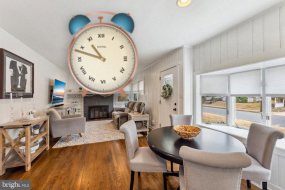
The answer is 10:48
